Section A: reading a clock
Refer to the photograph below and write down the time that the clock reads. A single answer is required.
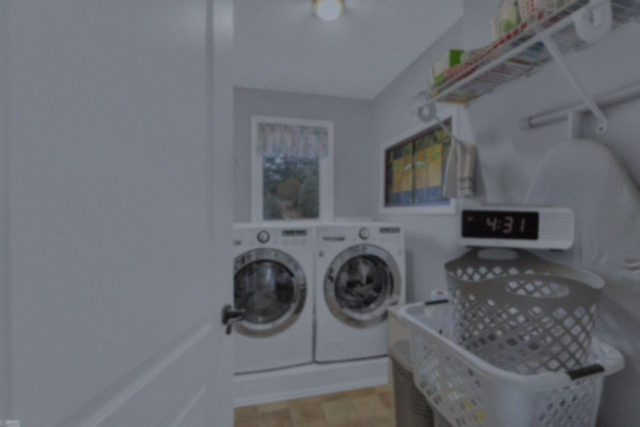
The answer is 4:31
